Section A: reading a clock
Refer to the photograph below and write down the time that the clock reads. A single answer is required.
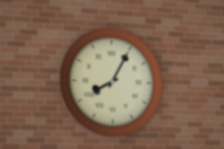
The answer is 8:05
